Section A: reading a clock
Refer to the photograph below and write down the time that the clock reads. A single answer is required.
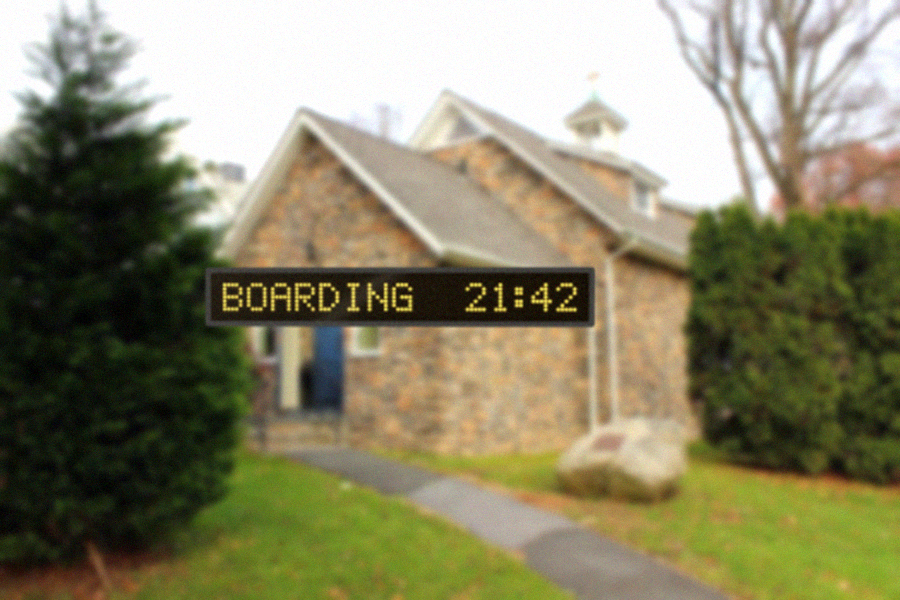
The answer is 21:42
